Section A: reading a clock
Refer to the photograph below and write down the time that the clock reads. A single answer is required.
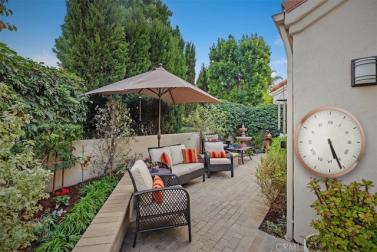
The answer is 5:26
